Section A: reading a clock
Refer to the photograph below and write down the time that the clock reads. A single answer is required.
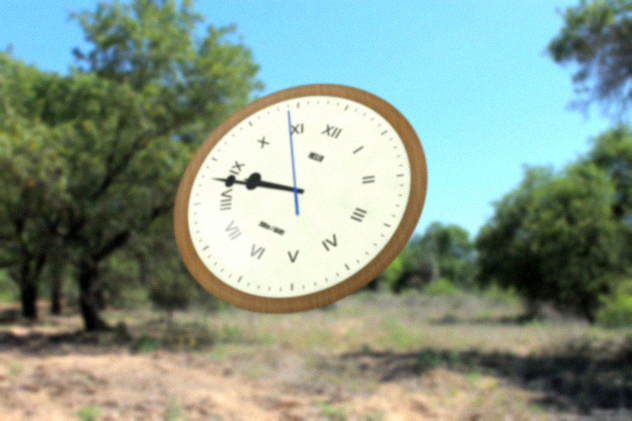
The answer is 8:42:54
